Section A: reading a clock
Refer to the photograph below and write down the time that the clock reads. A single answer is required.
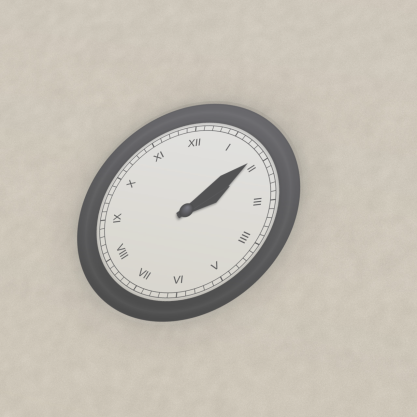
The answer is 2:09
